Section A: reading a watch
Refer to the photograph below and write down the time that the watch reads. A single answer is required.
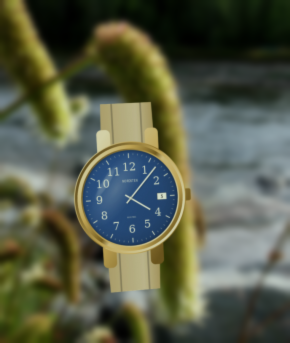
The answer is 4:07
